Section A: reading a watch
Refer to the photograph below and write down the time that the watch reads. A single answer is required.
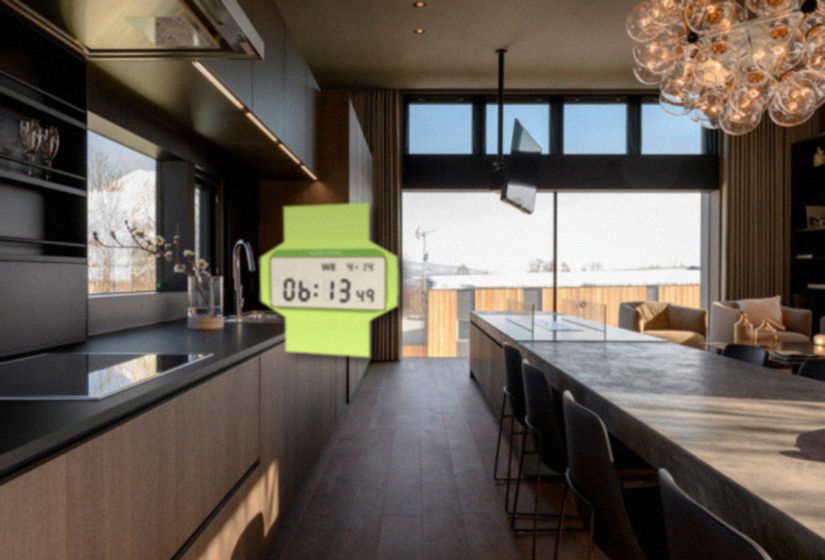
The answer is 6:13:49
